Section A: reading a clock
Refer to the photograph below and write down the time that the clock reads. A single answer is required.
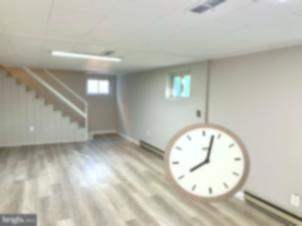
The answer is 8:03
